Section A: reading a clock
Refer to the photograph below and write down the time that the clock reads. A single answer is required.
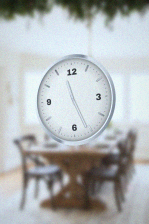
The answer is 11:26
